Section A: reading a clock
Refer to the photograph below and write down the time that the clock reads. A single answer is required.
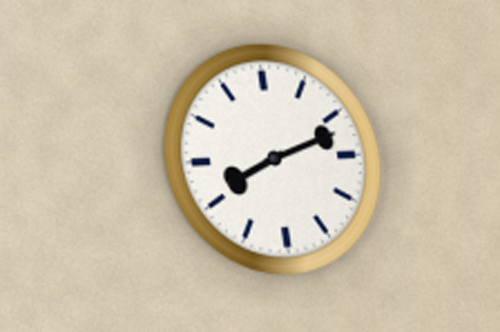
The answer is 8:12
